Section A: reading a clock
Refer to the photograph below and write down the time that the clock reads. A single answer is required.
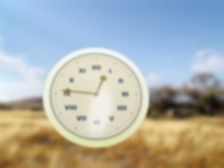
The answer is 12:46
